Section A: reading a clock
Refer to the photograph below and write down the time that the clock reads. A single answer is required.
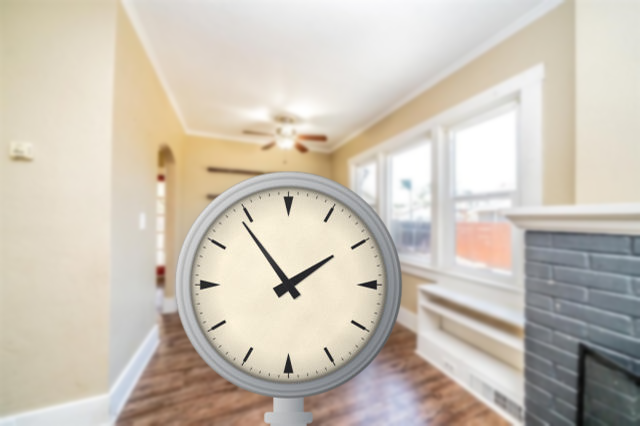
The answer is 1:54
